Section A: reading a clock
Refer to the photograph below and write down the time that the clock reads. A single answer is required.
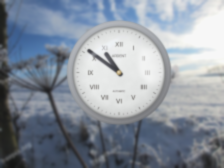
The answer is 10:51
